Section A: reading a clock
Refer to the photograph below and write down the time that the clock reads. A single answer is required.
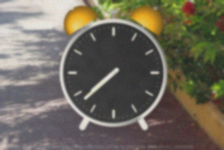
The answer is 7:38
